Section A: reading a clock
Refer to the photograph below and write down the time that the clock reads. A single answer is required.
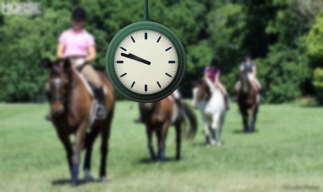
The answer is 9:48
